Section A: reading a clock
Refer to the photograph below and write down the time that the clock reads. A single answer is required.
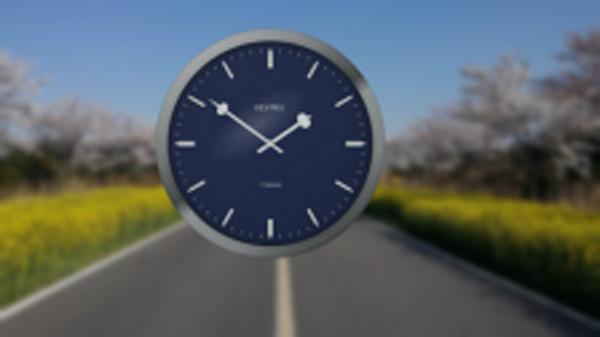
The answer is 1:51
